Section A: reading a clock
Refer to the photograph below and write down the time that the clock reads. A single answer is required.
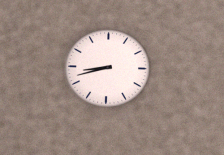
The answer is 8:42
